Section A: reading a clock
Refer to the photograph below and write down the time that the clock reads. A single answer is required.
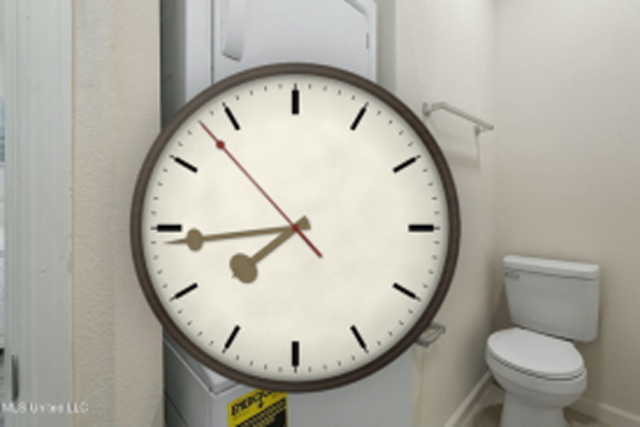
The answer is 7:43:53
